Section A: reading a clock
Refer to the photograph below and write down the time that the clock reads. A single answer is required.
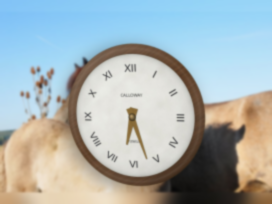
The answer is 6:27
